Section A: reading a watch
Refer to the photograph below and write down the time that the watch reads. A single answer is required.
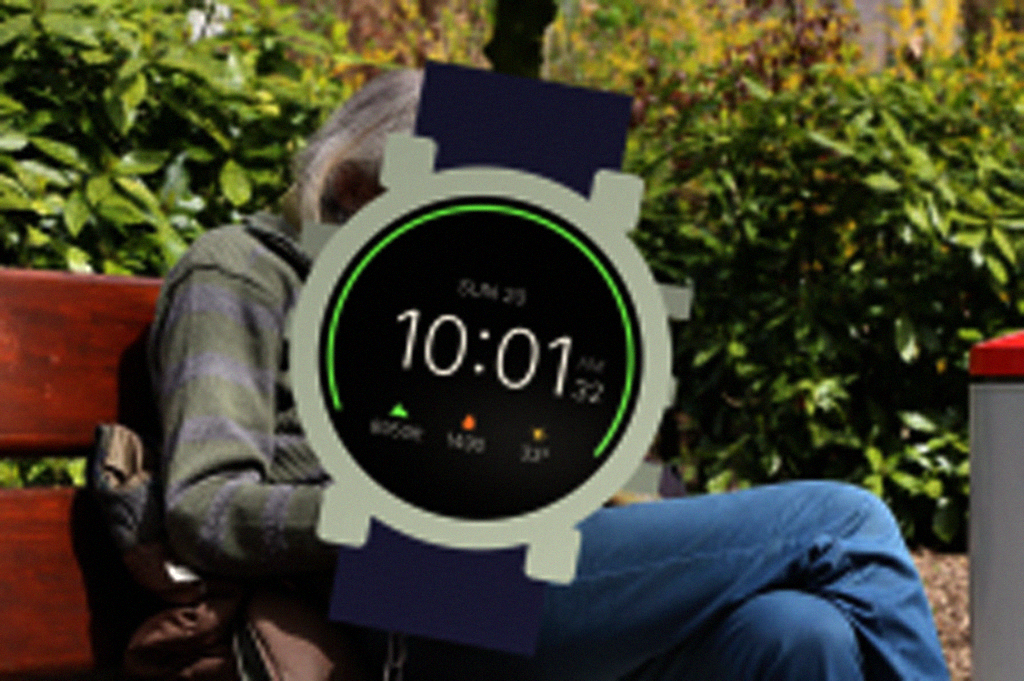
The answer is 10:01
